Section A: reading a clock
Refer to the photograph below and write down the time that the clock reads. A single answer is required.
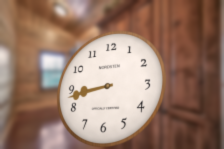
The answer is 8:43
